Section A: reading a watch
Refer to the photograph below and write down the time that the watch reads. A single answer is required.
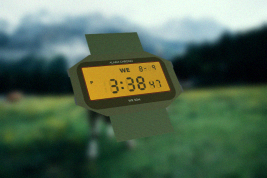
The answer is 3:38:47
